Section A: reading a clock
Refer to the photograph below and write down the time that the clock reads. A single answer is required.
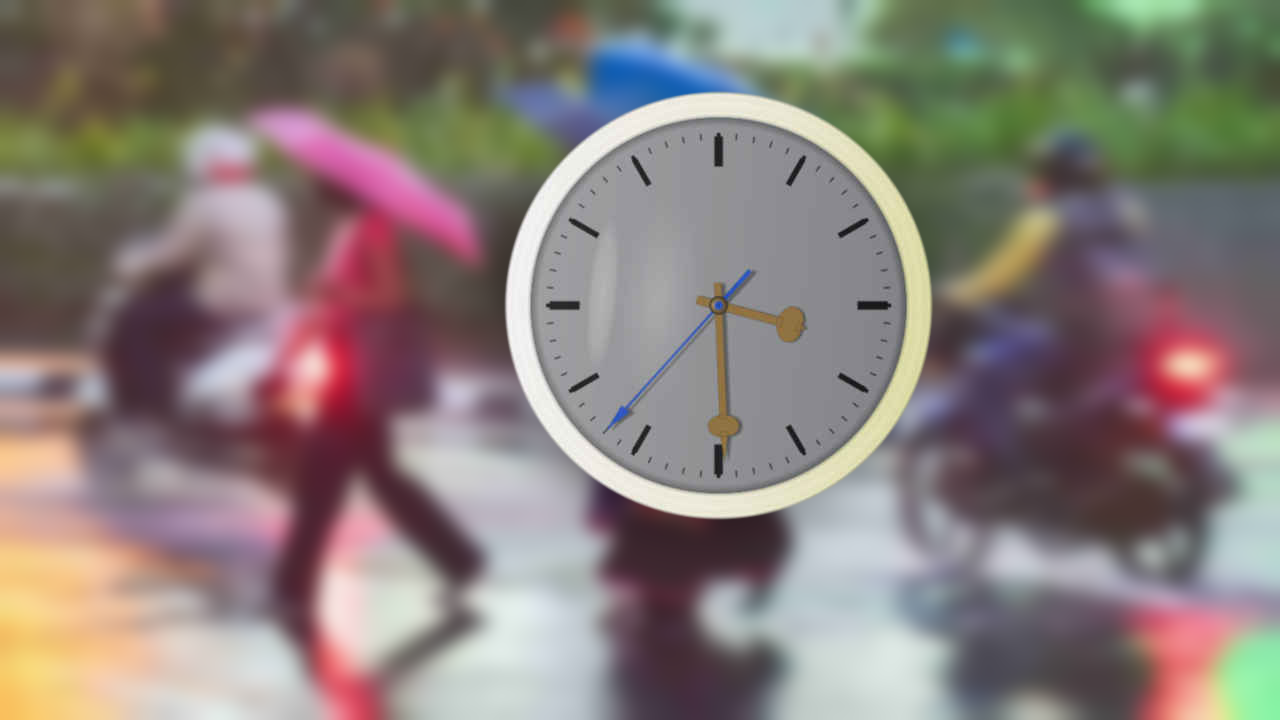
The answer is 3:29:37
